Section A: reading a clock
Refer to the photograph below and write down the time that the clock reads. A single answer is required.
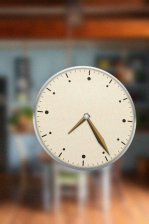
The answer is 7:24
